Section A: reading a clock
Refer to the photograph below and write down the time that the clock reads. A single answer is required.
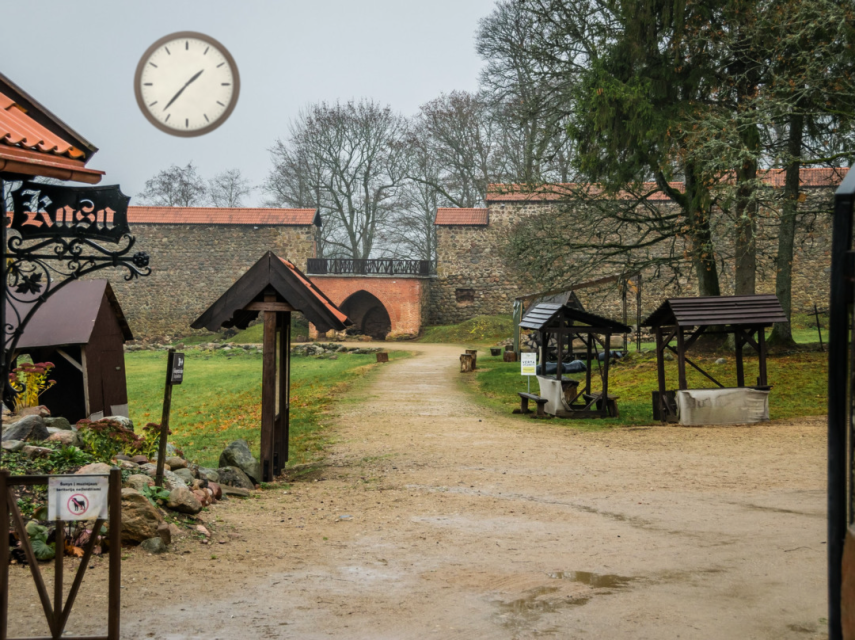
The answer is 1:37
